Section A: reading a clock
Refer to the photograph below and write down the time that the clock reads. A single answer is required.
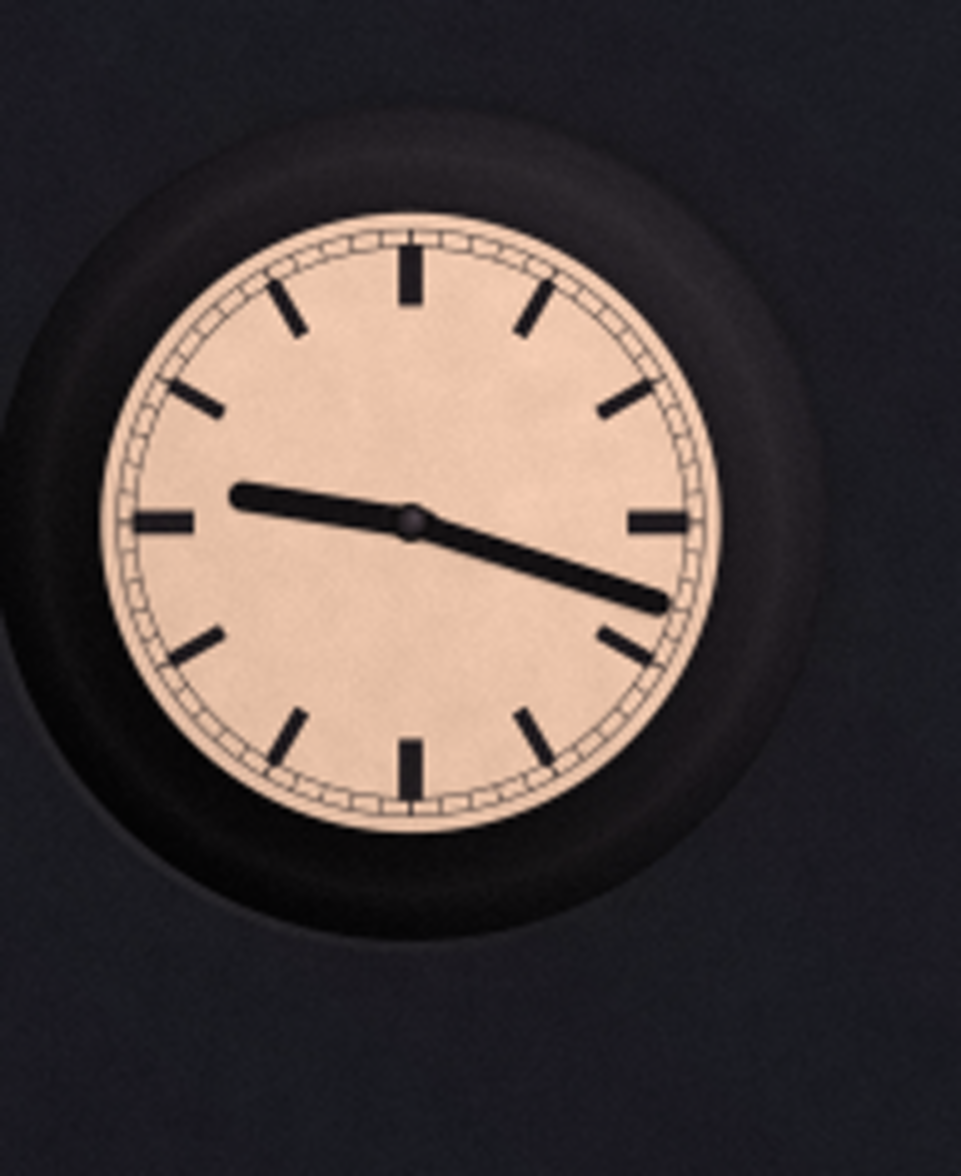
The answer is 9:18
